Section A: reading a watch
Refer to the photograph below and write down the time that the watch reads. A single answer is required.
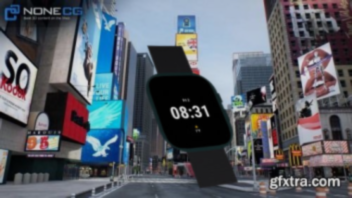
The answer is 8:31
